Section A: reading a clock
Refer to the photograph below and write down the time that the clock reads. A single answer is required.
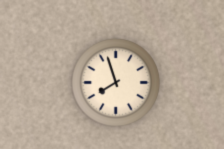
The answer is 7:57
